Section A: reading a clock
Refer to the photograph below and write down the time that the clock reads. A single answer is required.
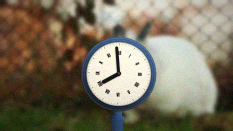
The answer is 7:59
